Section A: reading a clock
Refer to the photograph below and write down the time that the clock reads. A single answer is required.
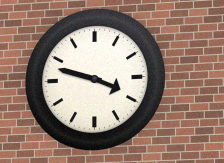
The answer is 3:48
